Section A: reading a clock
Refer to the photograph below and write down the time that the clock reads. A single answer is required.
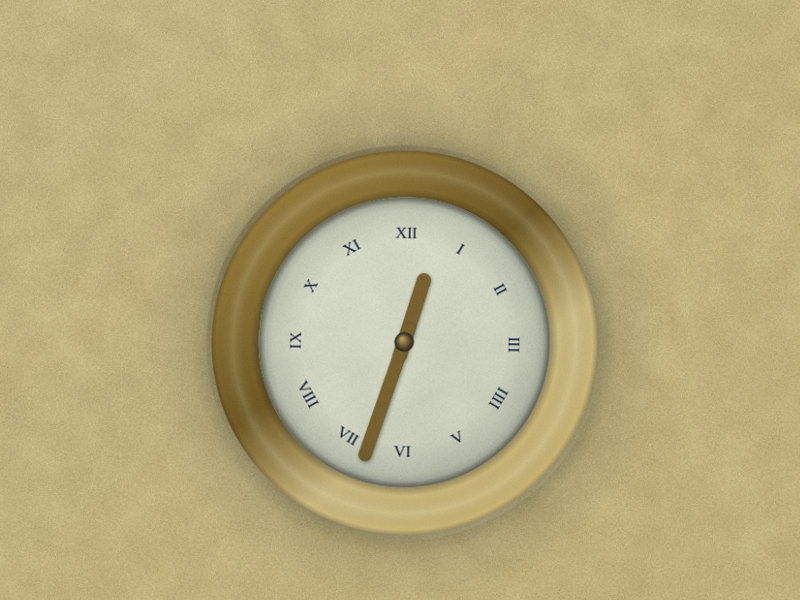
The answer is 12:33
